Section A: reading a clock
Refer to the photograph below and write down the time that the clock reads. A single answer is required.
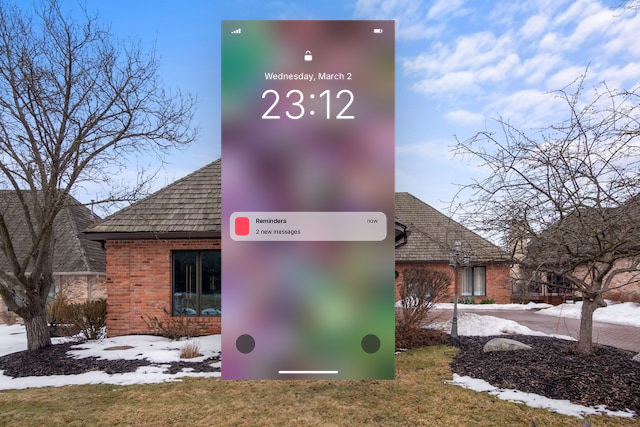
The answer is 23:12
